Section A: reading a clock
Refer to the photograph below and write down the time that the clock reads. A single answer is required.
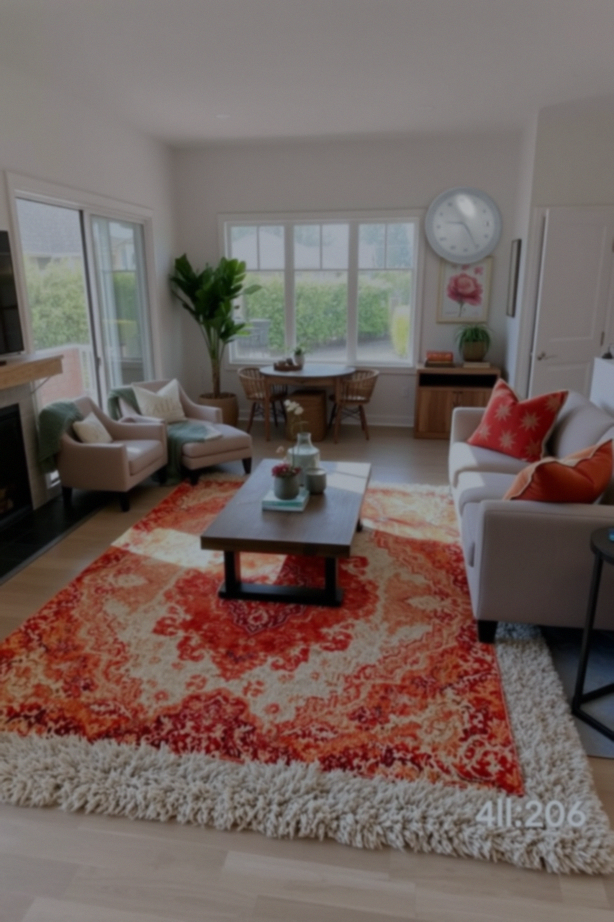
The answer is 9:26
